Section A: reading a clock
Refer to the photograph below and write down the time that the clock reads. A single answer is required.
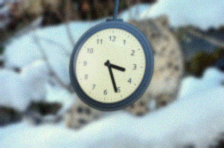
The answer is 3:26
